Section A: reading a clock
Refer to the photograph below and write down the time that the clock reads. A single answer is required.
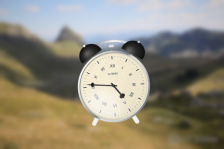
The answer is 4:46
